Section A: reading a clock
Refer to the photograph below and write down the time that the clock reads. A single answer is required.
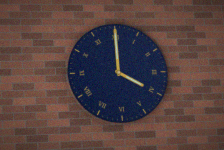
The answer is 4:00
